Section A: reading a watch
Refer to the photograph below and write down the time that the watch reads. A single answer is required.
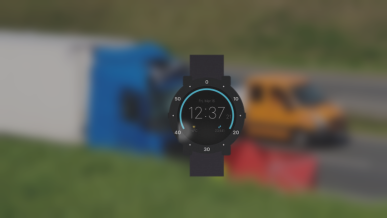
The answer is 12:37
